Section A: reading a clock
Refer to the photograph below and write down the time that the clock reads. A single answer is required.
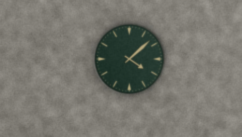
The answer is 4:08
